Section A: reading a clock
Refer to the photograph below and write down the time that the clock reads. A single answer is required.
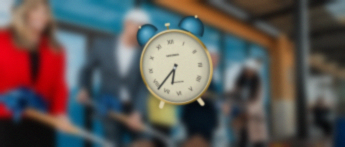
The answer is 6:38
